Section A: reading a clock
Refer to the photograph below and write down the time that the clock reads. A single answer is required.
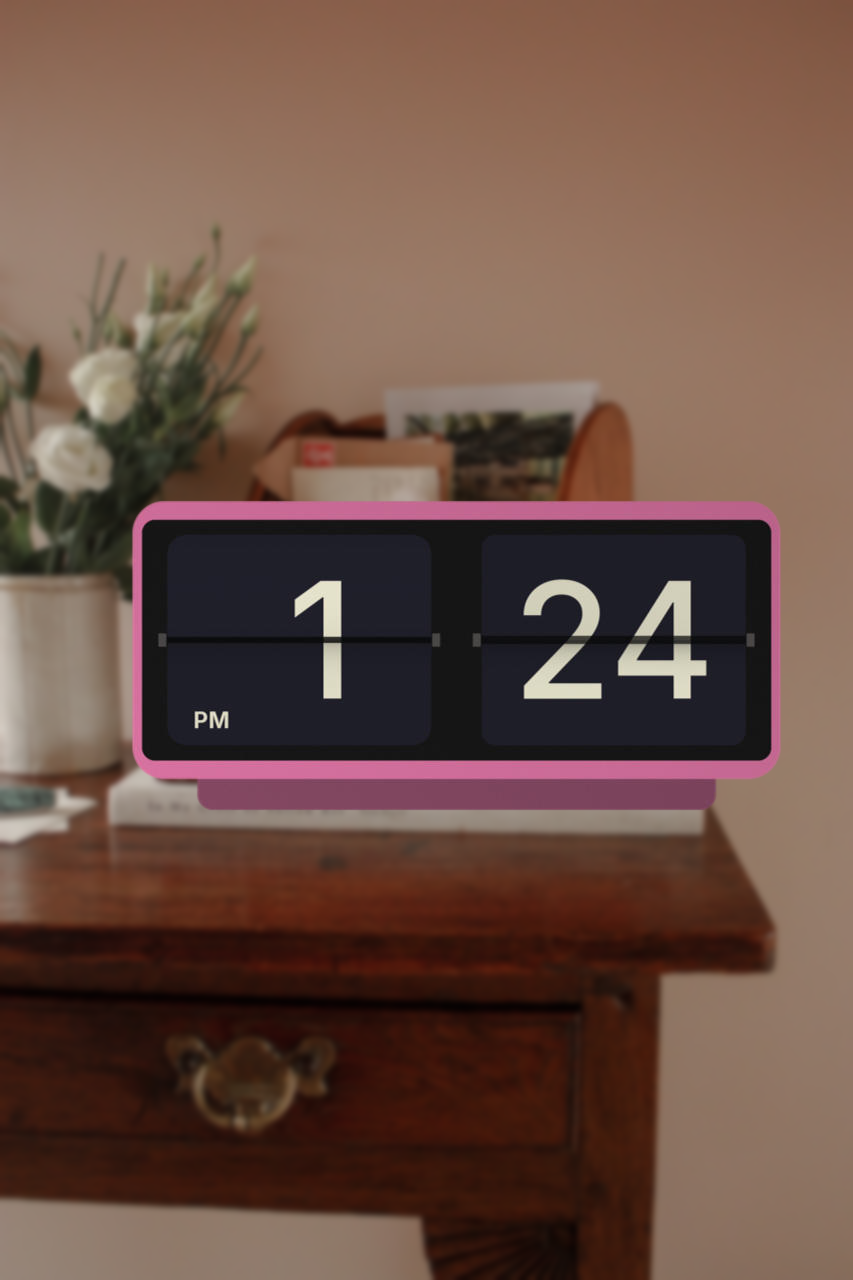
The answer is 1:24
